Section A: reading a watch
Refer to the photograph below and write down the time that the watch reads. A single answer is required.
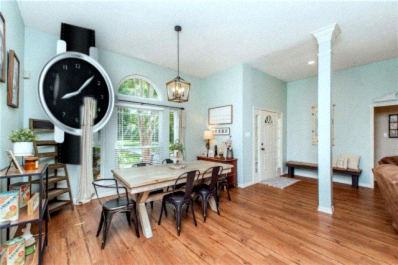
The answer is 8:07
